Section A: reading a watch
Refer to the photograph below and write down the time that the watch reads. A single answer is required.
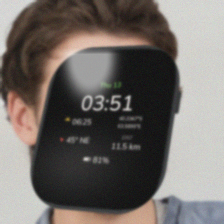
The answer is 3:51
